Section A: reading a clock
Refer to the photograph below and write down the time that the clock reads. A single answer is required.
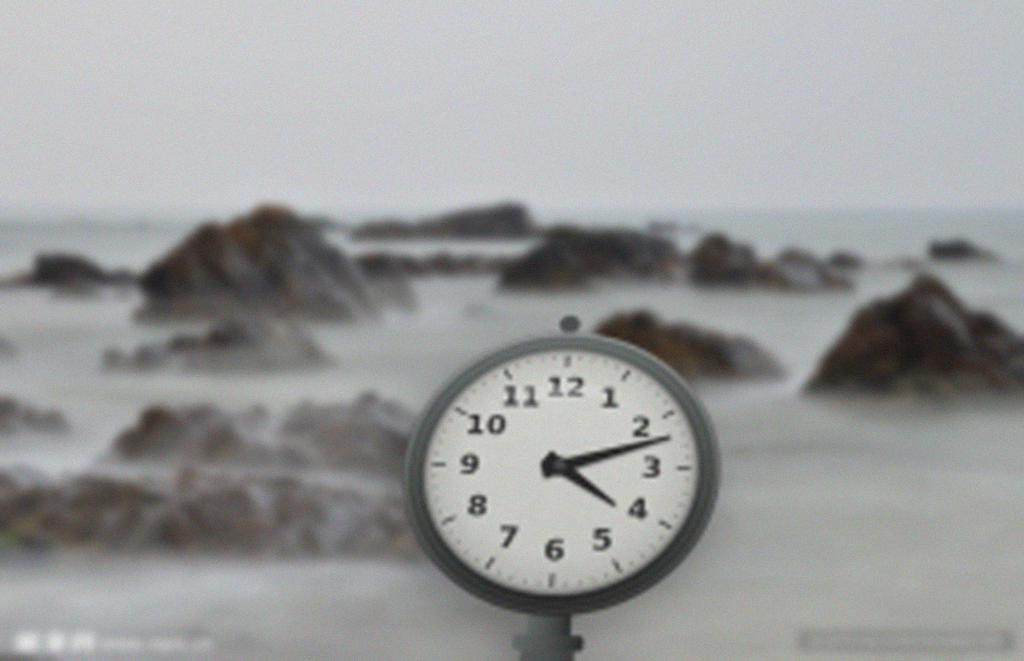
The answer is 4:12
